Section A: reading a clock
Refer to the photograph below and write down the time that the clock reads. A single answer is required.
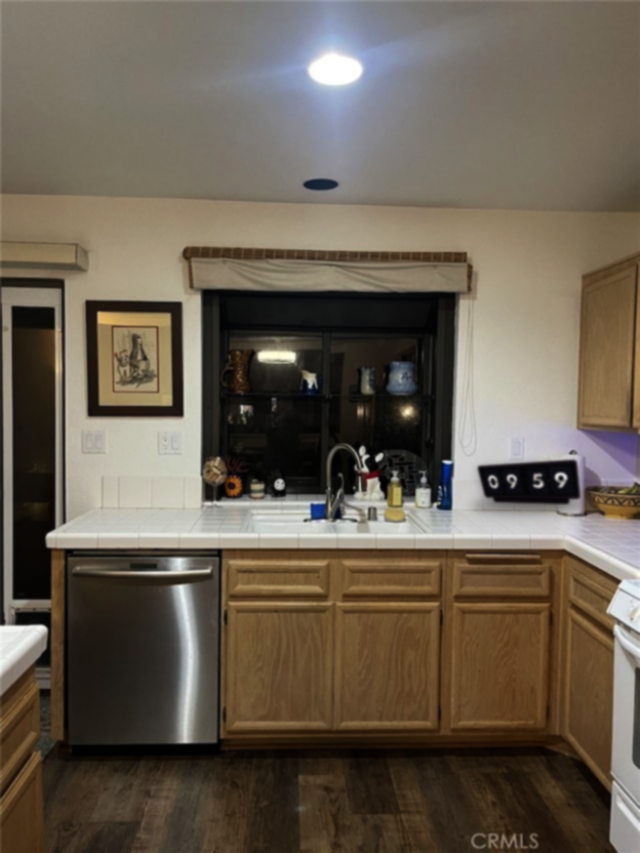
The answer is 9:59
